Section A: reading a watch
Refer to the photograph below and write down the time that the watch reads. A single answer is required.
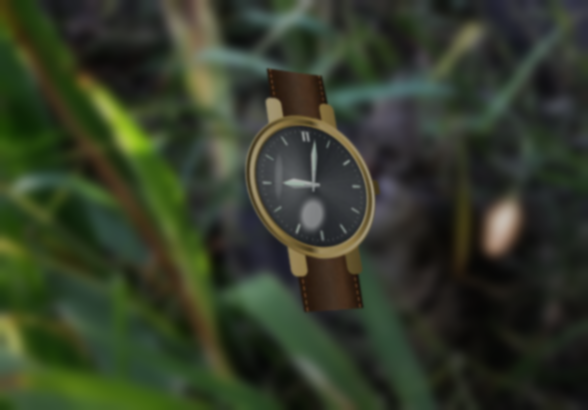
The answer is 9:02
